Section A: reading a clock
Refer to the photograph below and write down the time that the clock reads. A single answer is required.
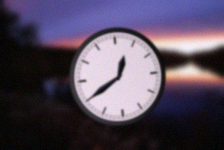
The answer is 12:40
